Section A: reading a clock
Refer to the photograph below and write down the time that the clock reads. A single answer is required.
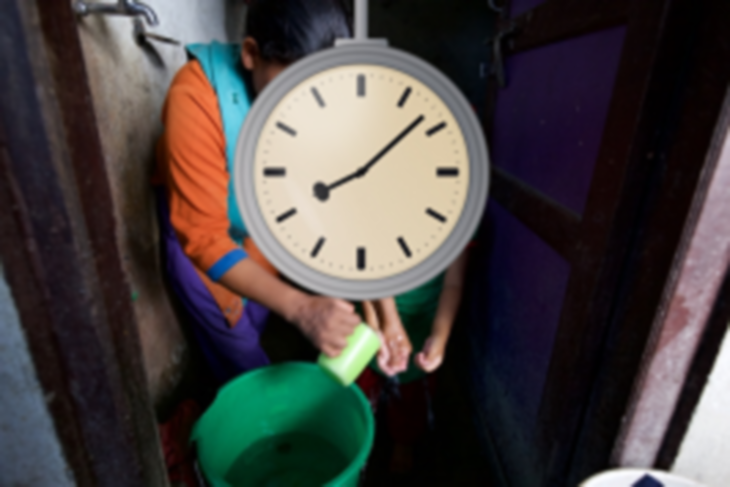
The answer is 8:08
